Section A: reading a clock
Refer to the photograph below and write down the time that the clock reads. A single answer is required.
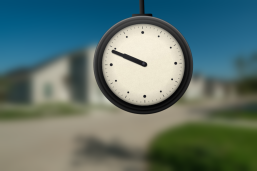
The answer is 9:49
